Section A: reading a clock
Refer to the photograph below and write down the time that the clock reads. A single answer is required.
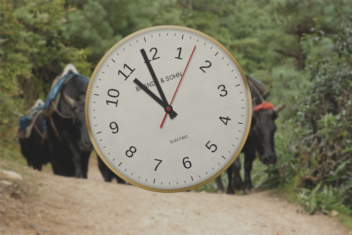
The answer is 10:59:07
